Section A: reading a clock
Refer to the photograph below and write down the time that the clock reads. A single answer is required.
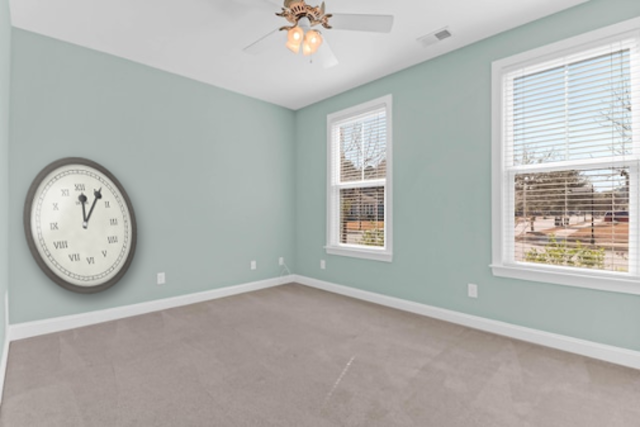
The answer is 12:06
